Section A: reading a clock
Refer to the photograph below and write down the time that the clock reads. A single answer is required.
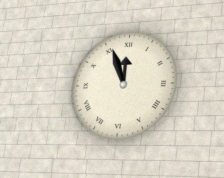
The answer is 11:56
